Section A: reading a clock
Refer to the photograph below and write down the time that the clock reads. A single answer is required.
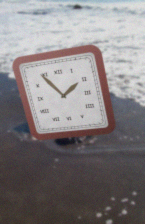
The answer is 1:54
